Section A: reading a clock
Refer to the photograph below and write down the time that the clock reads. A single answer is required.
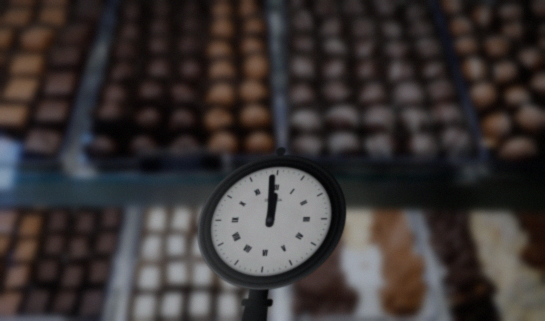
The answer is 11:59
